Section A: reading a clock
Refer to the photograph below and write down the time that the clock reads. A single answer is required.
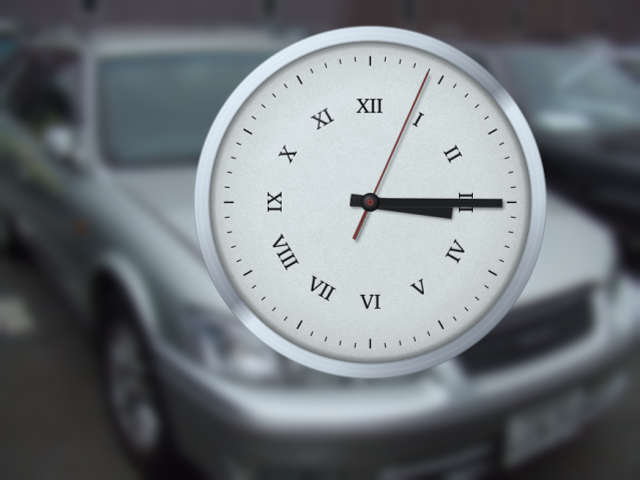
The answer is 3:15:04
